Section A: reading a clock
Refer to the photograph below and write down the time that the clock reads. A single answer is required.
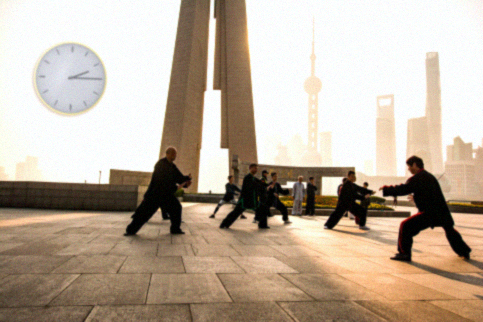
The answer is 2:15
